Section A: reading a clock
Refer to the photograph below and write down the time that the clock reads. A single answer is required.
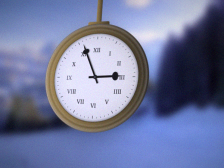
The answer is 2:56
